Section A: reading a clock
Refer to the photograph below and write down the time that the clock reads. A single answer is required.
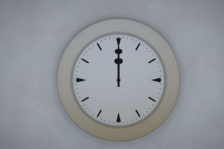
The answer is 12:00
